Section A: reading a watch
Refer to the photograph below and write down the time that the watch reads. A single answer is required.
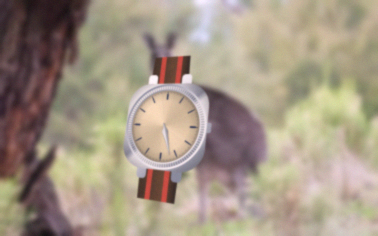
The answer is 5:27
